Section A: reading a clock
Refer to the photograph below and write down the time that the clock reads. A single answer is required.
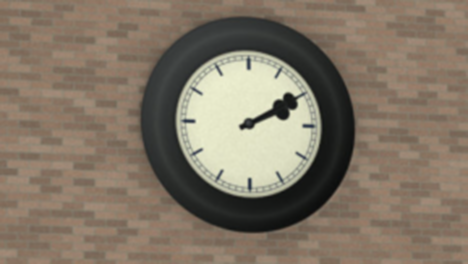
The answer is 2:10
